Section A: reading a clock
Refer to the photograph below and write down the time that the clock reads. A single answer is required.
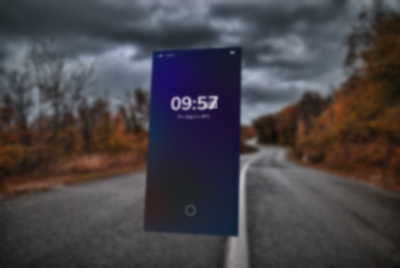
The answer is 9:57
